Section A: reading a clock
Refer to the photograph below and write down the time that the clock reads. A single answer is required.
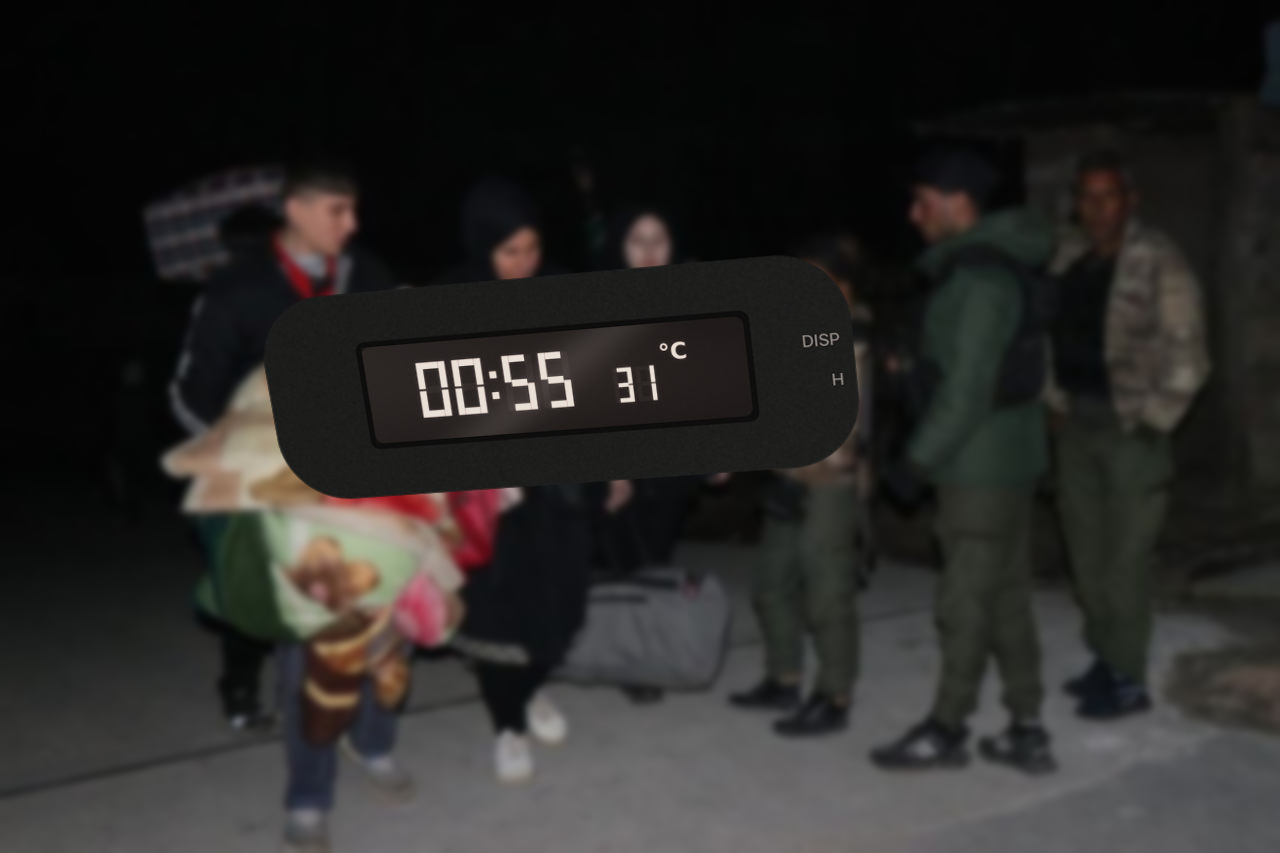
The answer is 0:55
